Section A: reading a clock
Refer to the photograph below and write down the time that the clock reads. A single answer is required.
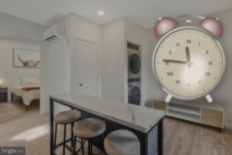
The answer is 11:46
